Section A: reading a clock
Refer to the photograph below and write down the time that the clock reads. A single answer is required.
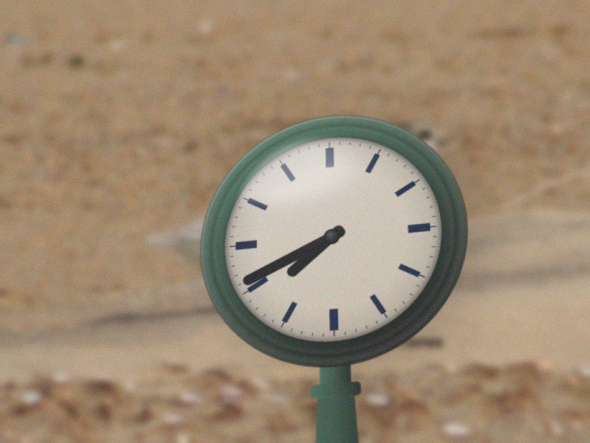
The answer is 7:41
